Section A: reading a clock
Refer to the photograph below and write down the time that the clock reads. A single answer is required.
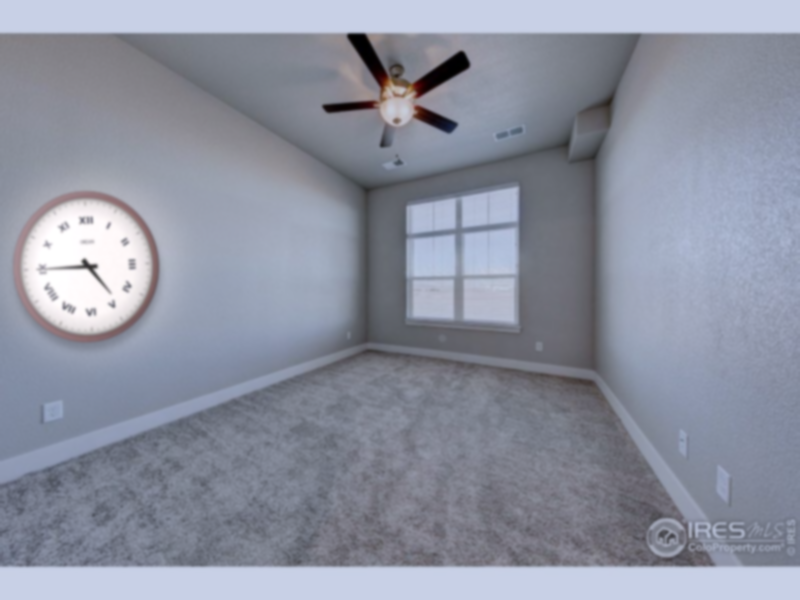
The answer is 4:45
